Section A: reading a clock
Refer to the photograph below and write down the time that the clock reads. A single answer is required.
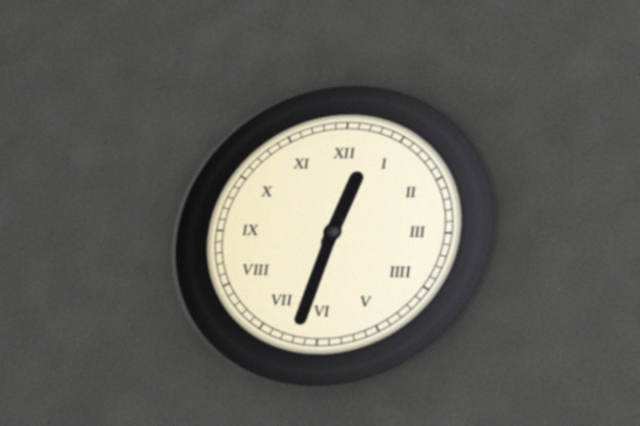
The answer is 12:32
